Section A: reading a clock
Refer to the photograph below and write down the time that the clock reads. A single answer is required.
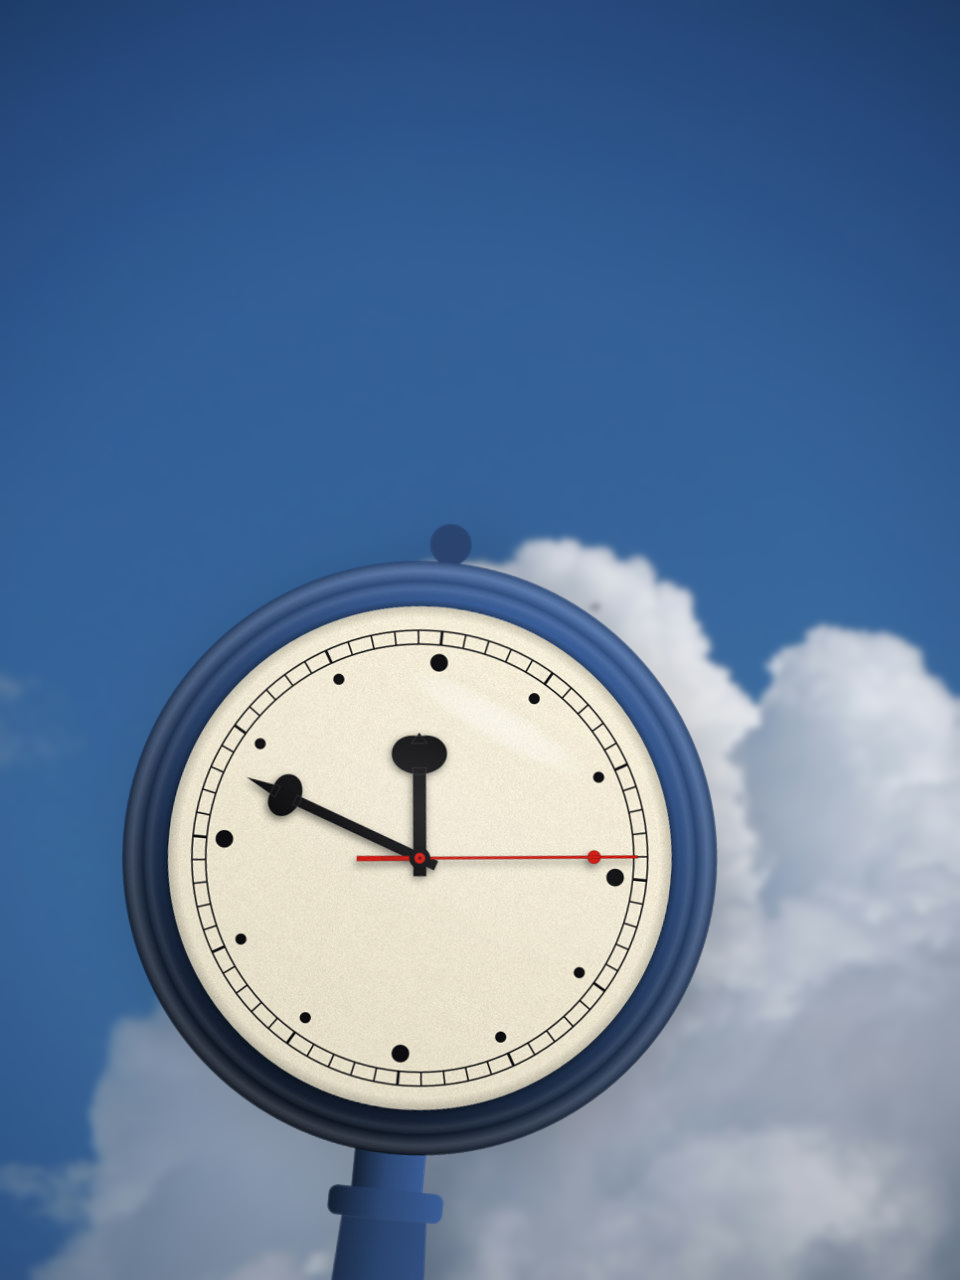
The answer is 11:48:14
